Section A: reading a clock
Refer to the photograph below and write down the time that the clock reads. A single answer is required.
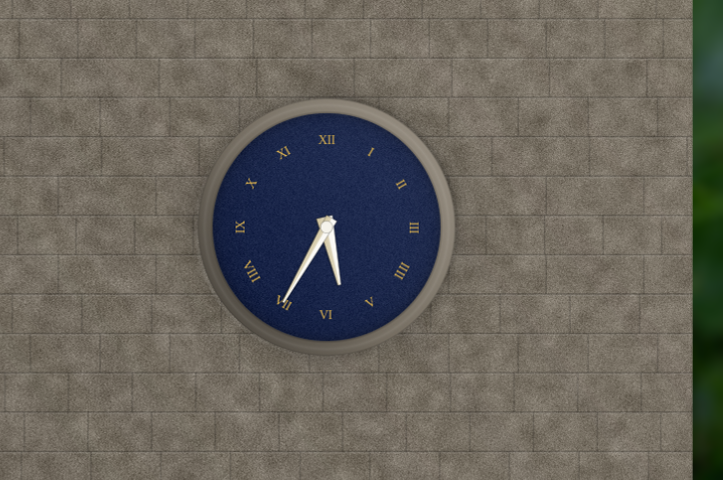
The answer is 5:35
